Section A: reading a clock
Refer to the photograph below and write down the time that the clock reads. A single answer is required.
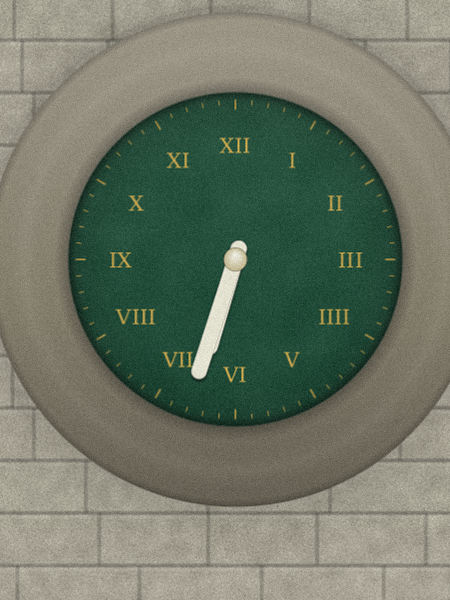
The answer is 6:33
